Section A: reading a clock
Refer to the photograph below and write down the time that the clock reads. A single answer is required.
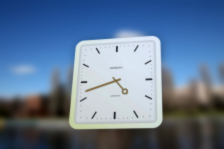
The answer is 4:42
